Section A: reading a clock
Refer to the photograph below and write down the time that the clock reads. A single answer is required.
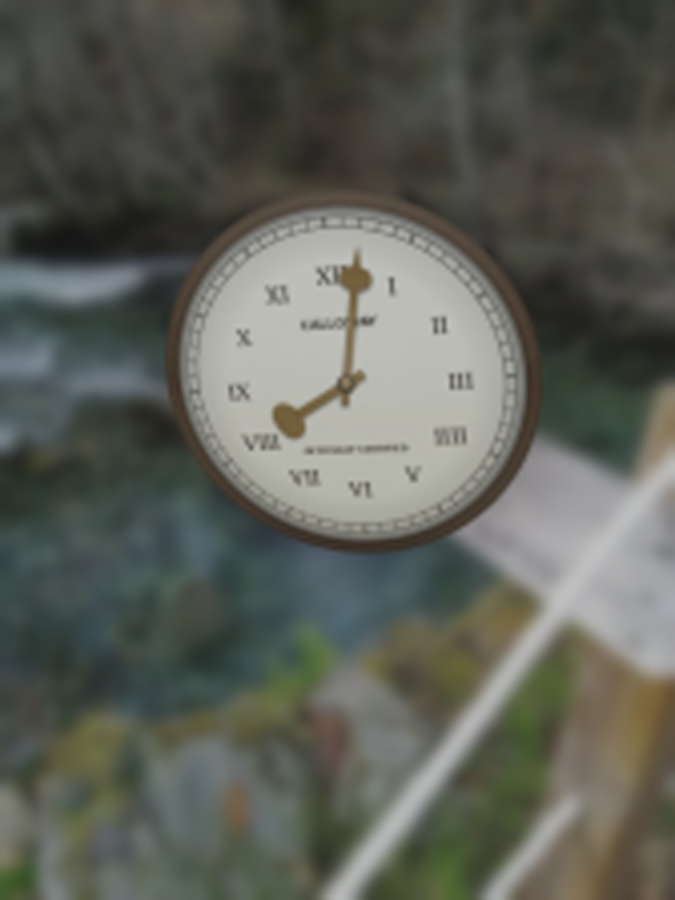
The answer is 8:02
